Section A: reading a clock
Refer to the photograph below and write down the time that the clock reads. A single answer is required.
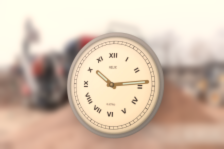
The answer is 10:14
